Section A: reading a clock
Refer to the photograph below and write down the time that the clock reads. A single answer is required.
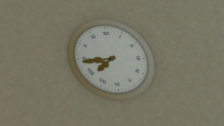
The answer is 7:44
